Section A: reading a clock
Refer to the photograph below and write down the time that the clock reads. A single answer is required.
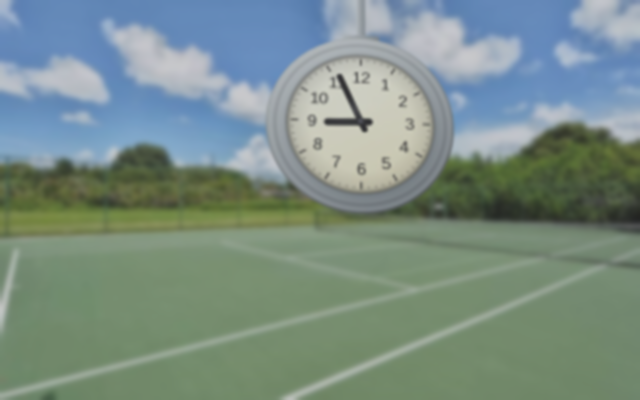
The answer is 8:56
